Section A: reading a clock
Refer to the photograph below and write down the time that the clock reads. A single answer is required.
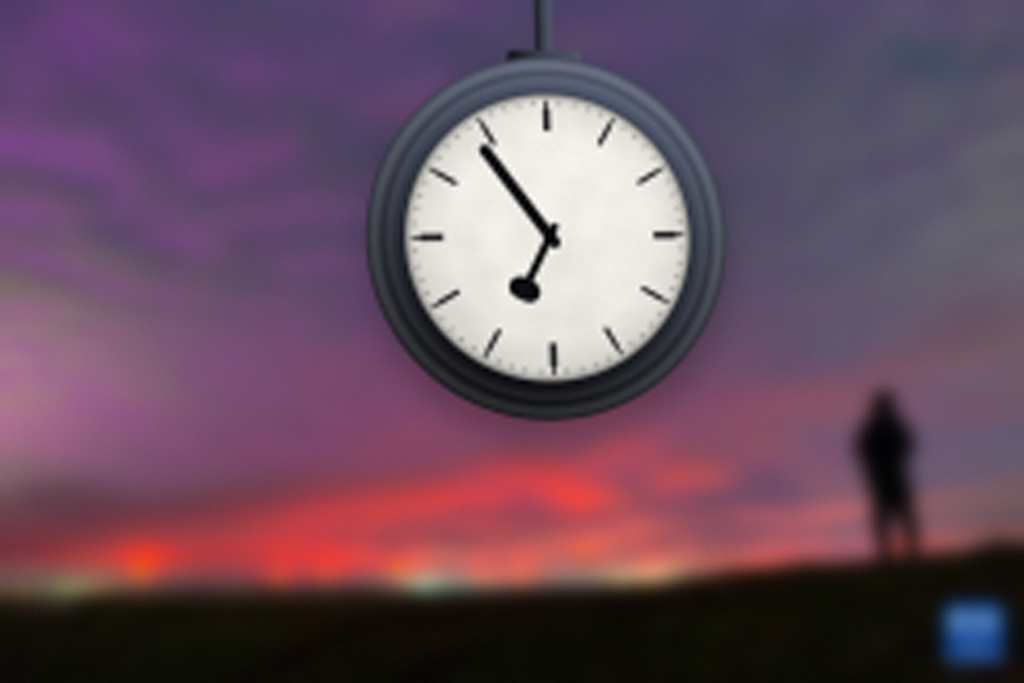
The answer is 6:54
